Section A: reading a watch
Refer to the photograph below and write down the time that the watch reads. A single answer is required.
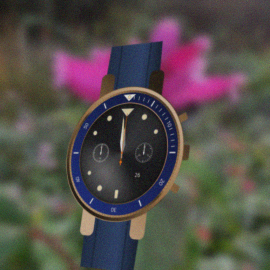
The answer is 11:59
